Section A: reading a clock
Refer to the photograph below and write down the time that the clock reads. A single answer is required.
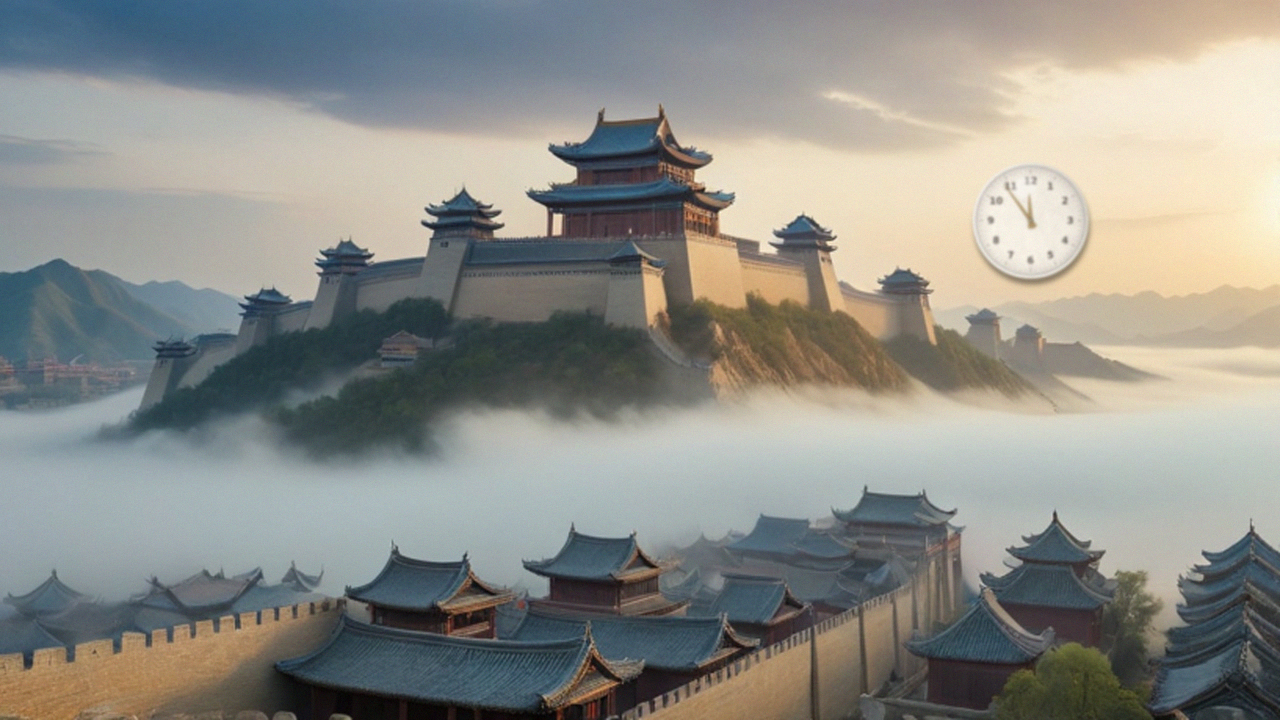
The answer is 11:54
